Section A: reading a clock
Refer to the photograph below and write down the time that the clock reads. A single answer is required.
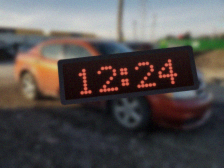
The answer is 12:24
